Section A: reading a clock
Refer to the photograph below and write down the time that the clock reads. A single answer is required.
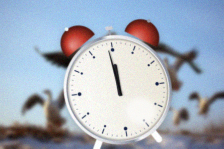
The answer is 11:59
